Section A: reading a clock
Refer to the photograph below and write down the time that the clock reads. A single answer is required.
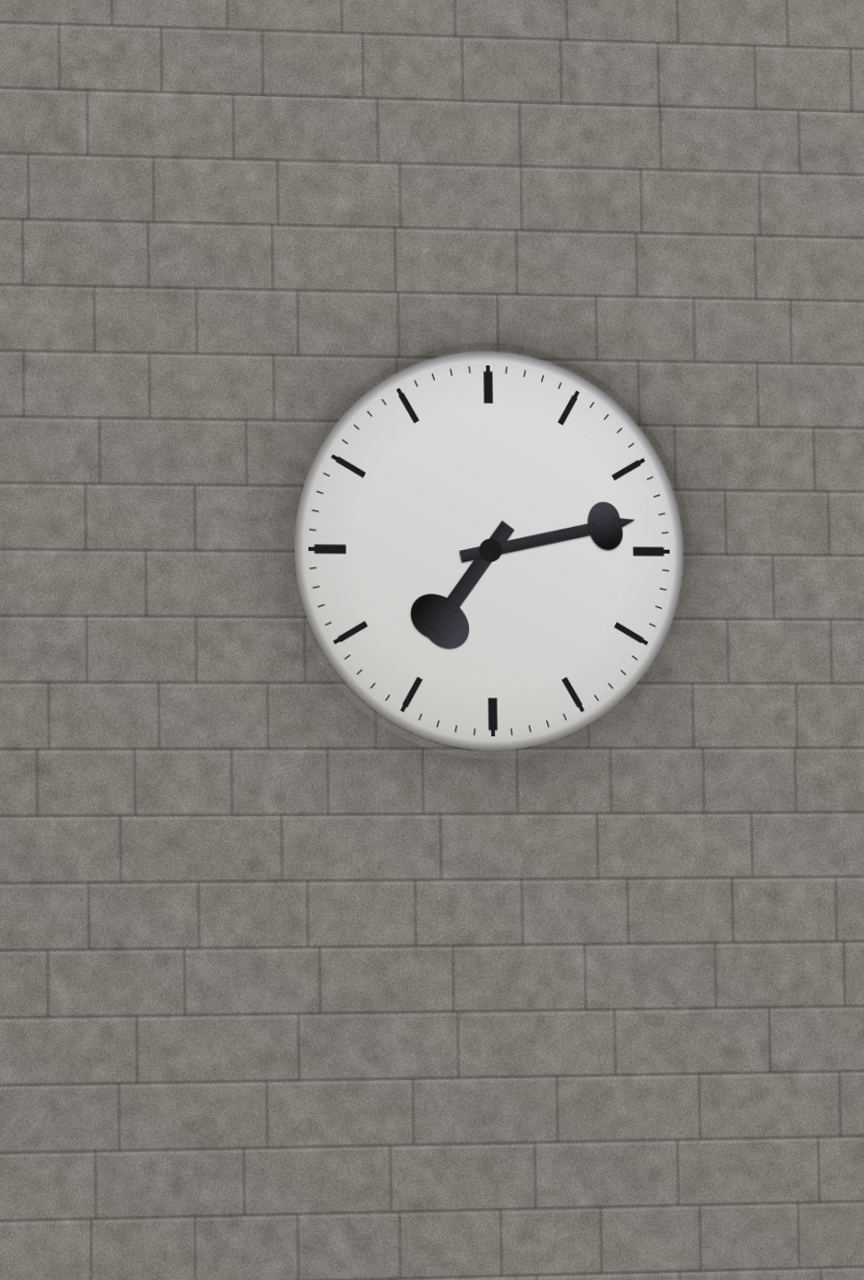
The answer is 7:13
